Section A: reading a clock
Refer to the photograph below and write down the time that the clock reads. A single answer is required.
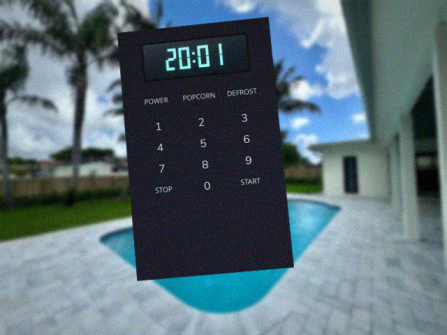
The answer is 20:01
